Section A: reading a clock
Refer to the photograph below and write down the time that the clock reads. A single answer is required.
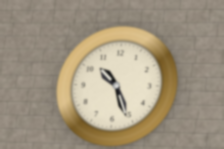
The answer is 10:26
